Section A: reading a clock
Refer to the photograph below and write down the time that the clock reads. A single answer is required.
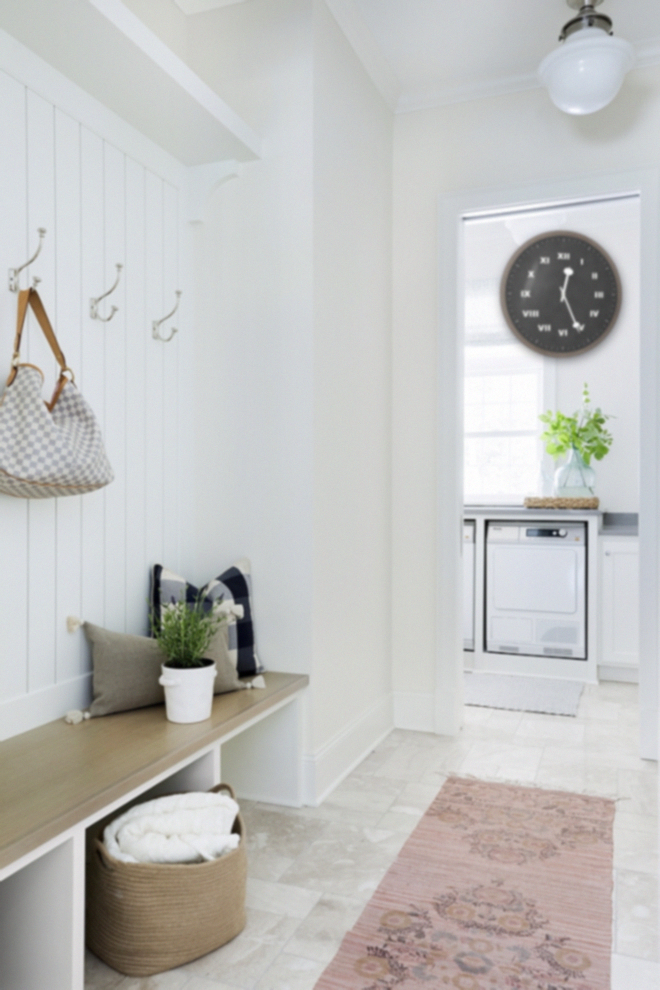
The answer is 12:26
